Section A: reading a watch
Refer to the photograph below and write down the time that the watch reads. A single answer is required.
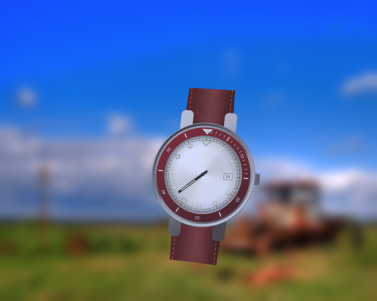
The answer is 7:38
